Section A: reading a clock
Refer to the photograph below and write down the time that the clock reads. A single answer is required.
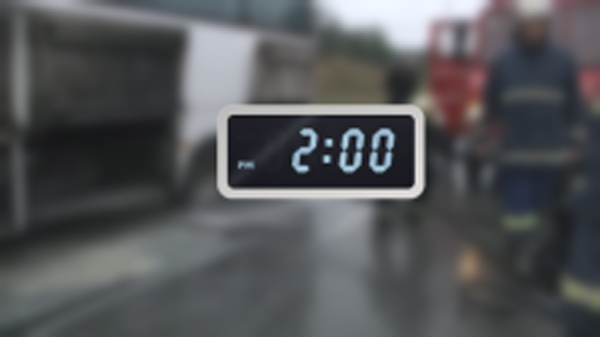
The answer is 2:00
